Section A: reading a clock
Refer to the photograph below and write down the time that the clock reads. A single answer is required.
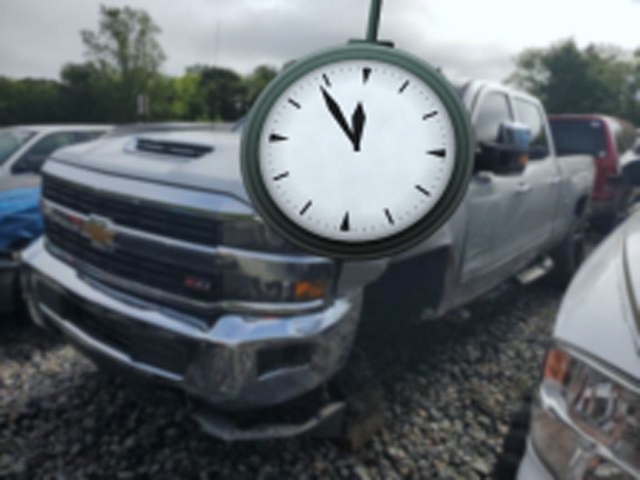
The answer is 11:54
